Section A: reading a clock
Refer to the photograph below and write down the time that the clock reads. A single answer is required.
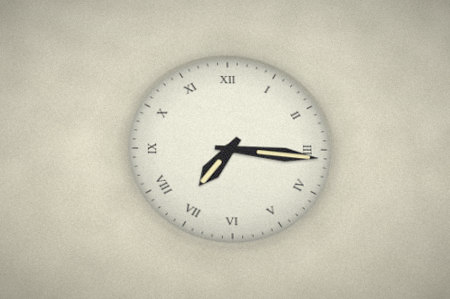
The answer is 7:16
